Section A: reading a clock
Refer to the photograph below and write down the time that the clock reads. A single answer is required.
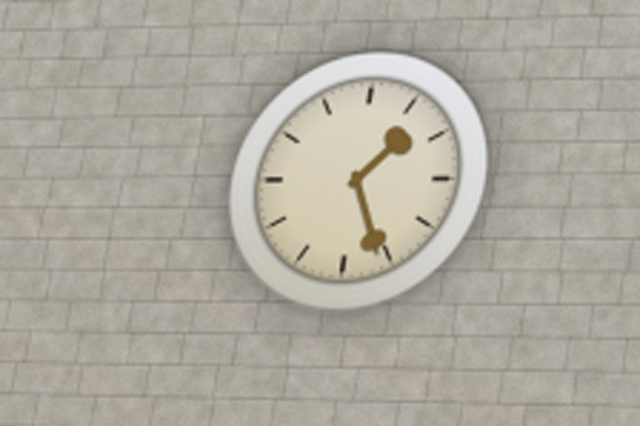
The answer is 1:26
